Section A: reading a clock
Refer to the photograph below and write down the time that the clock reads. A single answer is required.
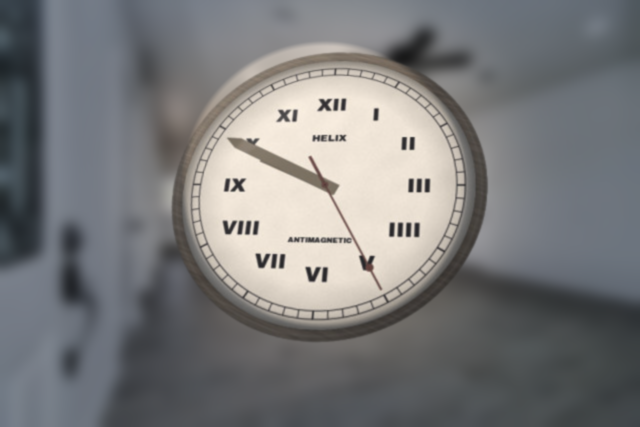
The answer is 9:49:25
